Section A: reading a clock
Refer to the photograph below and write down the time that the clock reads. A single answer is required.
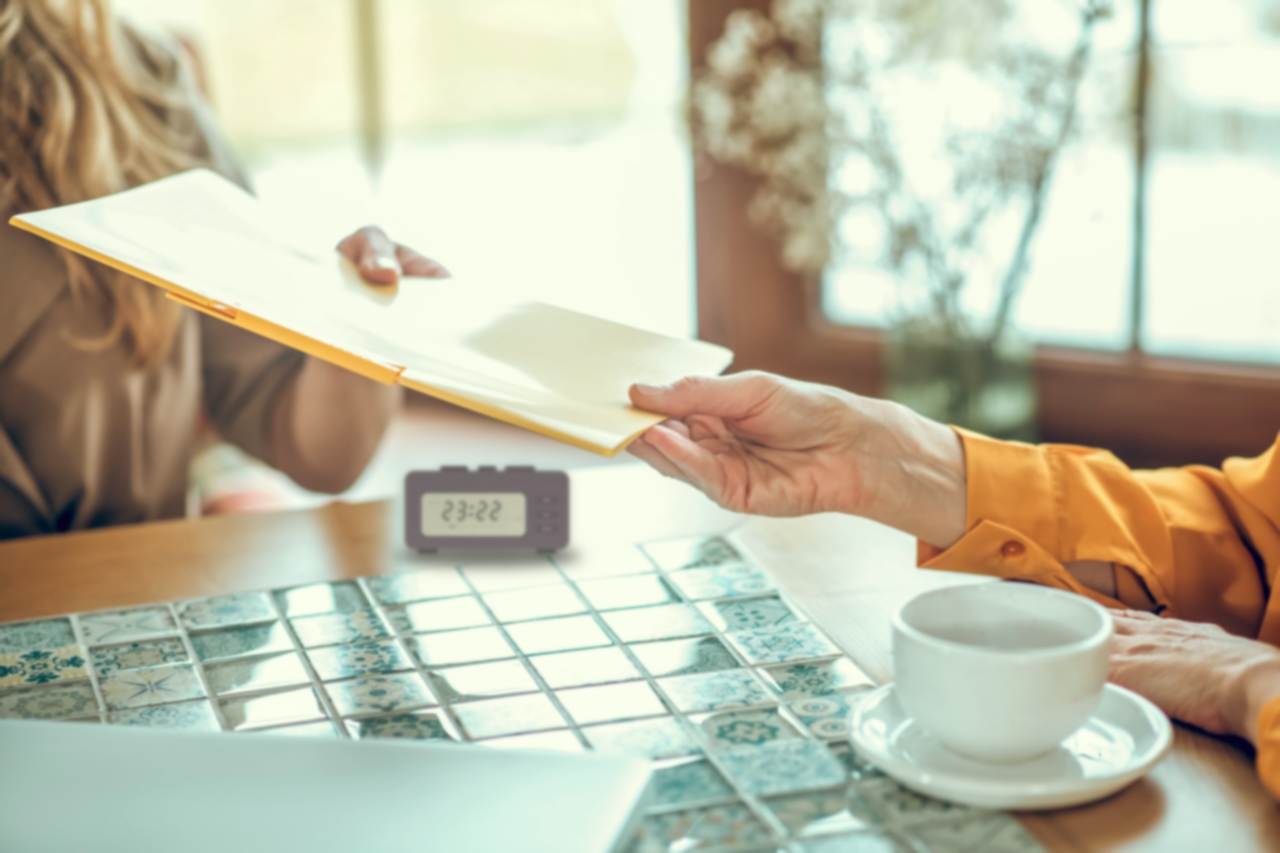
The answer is 23:22
